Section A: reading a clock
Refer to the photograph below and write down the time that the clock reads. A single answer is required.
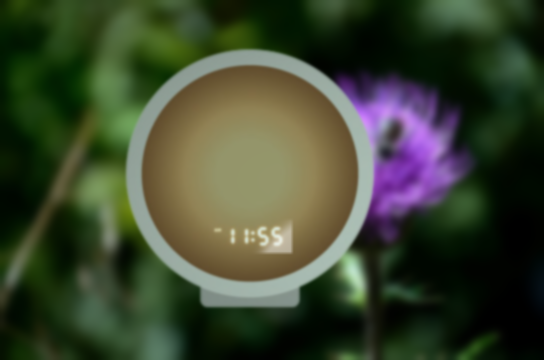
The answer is 11:55
